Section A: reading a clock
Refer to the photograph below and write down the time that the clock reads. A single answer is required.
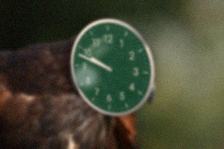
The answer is 9:48
